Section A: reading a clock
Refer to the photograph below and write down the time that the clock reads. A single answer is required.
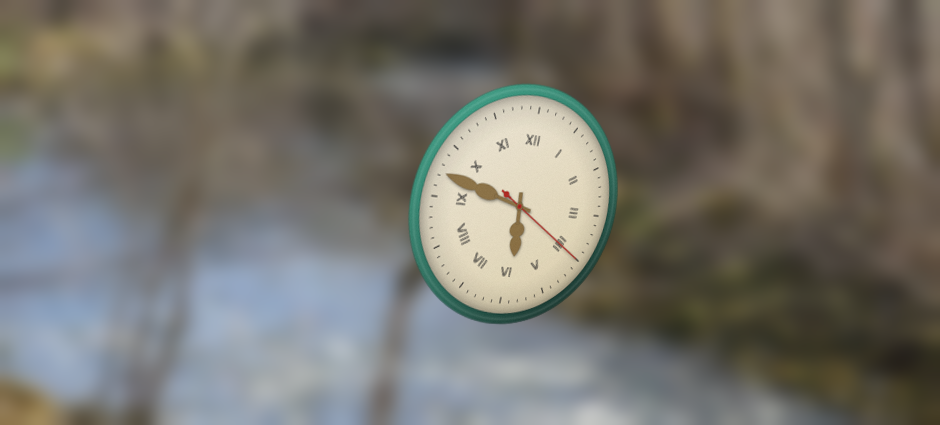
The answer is 5:47:20
